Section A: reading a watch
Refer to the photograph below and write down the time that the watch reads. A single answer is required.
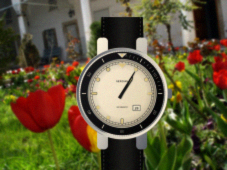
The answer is 1:05
